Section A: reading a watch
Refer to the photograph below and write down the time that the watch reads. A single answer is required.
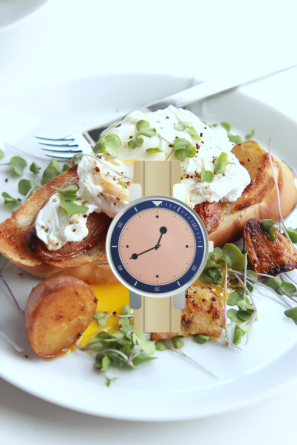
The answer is 12:41
